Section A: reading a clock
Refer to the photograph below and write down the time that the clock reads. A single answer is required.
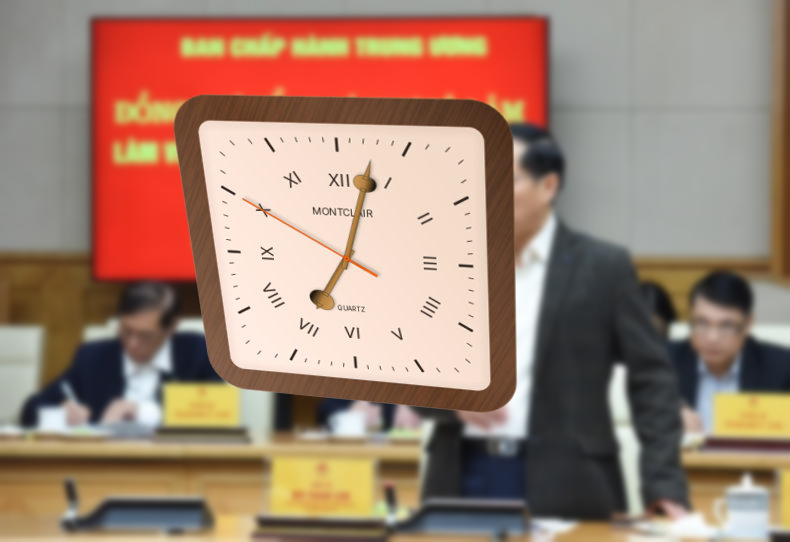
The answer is 7:02:50
